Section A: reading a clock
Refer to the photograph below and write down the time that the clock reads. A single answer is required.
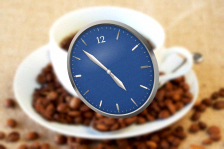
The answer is 4:53
